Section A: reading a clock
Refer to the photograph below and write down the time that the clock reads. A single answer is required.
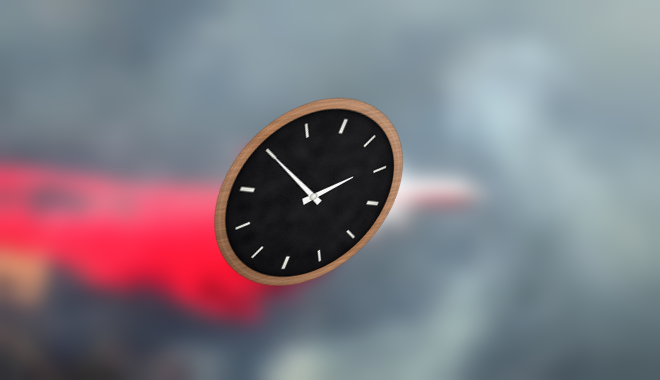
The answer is 1:50
